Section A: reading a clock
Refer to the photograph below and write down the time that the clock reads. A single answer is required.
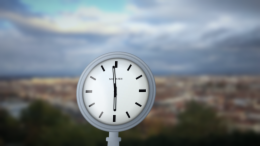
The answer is 5:59
